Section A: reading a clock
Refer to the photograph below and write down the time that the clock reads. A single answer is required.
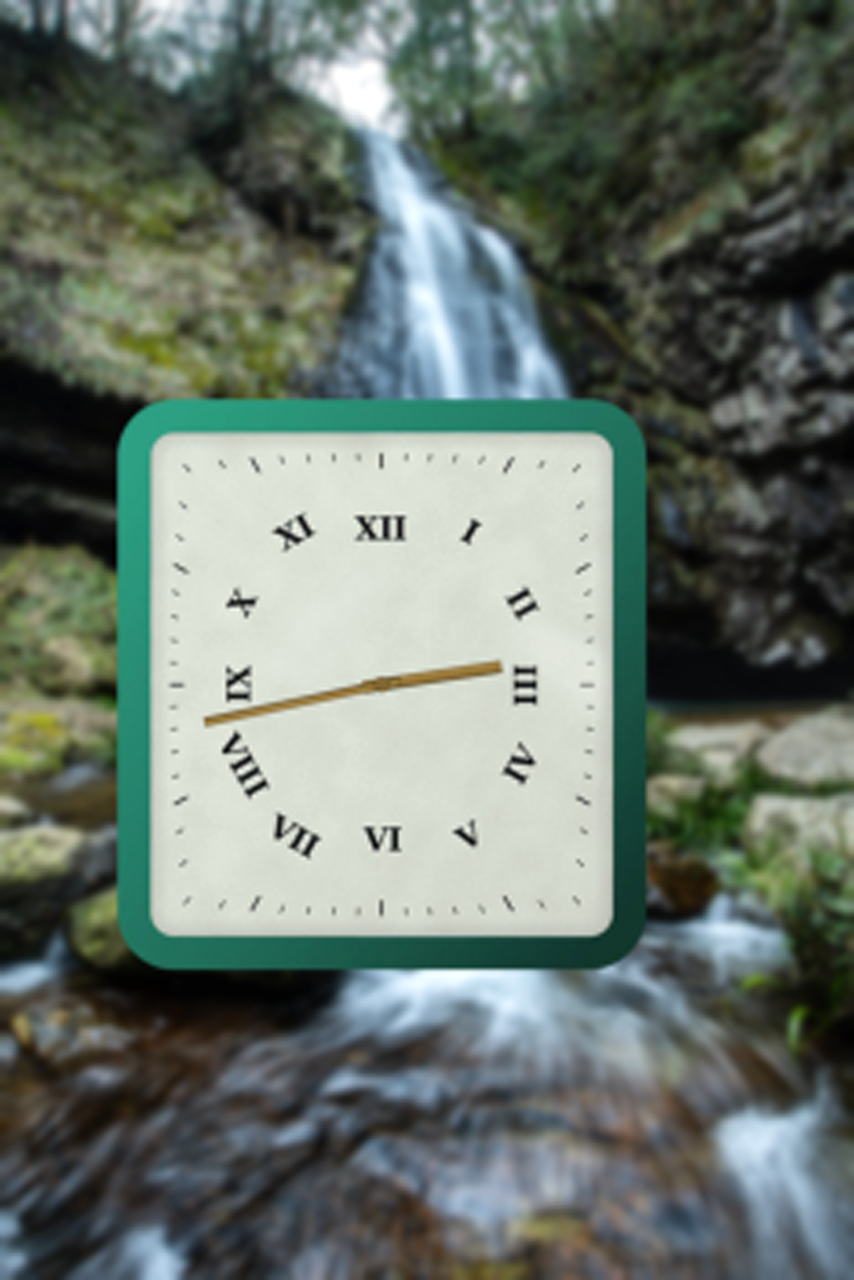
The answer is 2:43
